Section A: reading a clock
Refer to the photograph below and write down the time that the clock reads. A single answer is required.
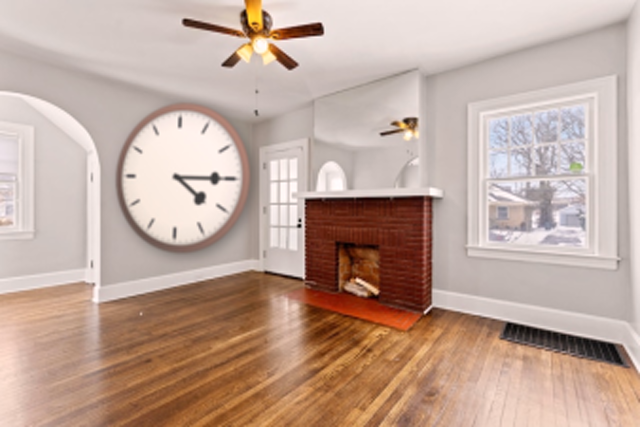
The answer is 4:15
